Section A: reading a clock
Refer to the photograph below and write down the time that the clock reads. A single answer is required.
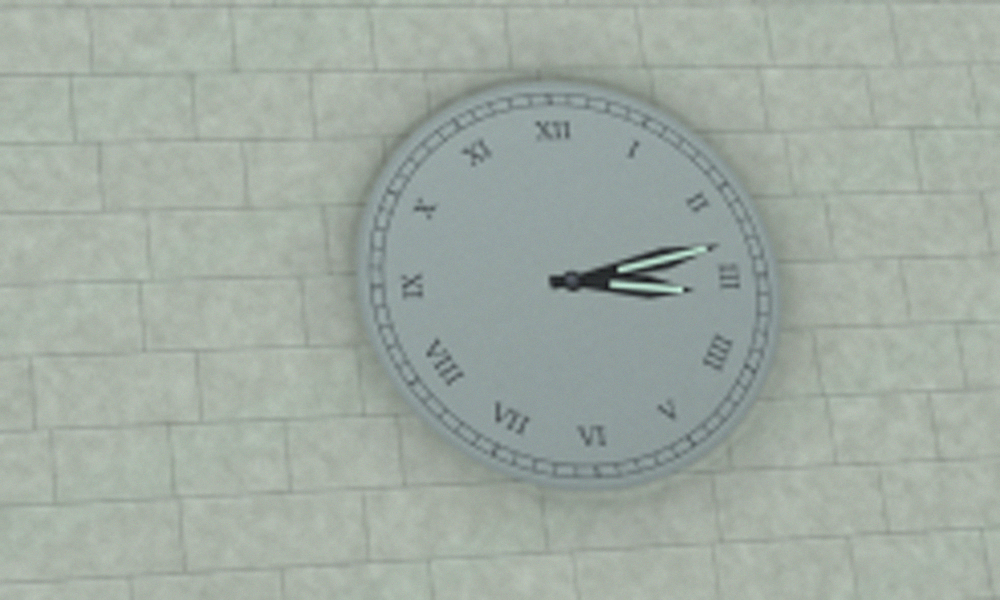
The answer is 3:13
